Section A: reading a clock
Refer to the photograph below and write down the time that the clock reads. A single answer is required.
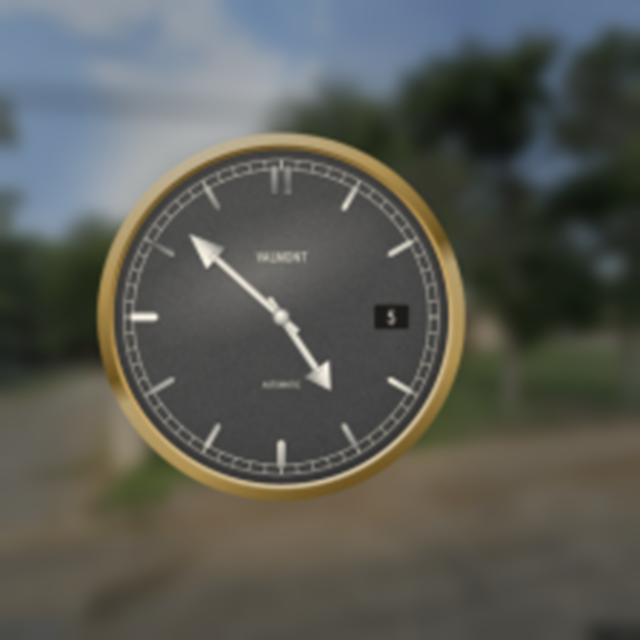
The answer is 4:52
